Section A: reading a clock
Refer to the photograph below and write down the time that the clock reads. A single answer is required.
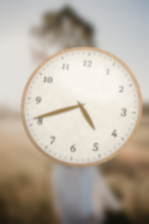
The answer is 4:41
